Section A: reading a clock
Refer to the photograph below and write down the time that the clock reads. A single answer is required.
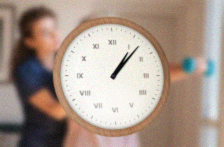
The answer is 1:07
